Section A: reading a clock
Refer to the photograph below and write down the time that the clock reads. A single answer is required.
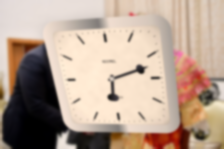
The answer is 6:12
